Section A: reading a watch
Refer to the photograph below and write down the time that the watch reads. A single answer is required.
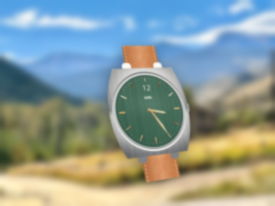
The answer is 3:25
